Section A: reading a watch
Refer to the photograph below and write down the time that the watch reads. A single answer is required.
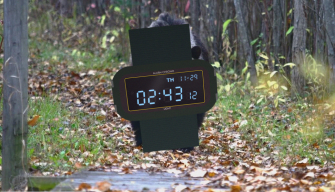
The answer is 2:43:12
